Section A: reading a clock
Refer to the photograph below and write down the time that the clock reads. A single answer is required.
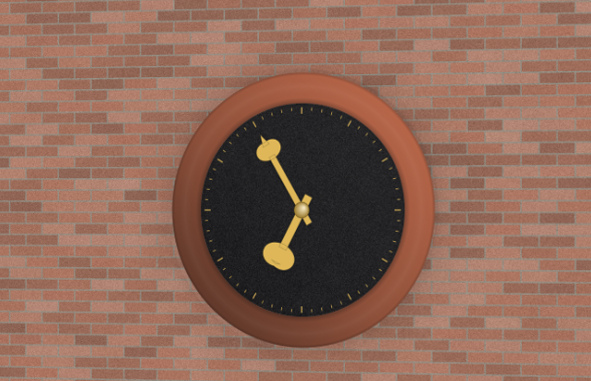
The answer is 6:55
